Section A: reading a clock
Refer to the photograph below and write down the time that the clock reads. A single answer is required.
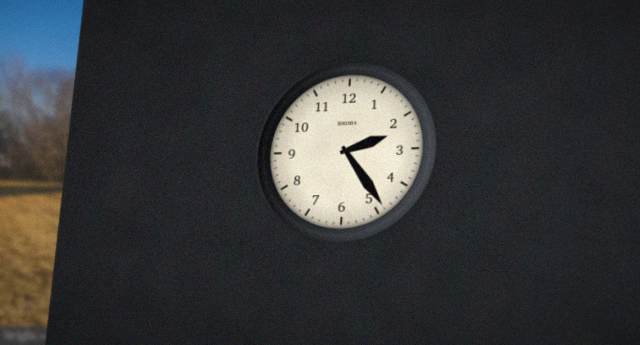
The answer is 2:24
